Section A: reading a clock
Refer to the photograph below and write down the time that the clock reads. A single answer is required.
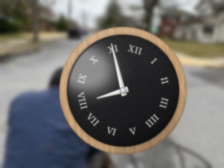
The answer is 7:55
